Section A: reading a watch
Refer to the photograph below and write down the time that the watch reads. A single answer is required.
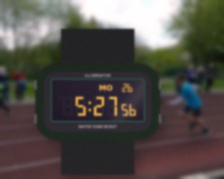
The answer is 5:27:56
